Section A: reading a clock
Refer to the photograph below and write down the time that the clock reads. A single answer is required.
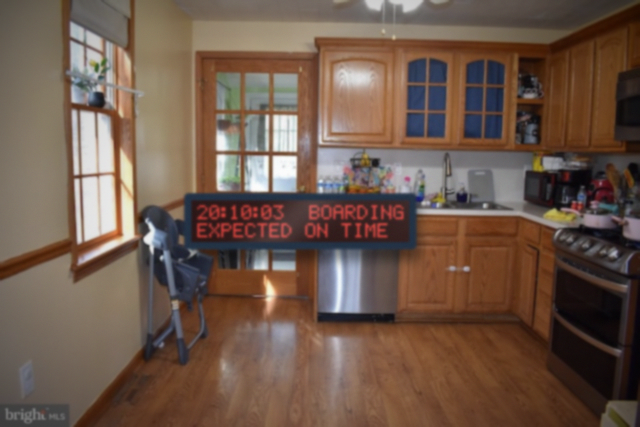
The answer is 20:10:03
